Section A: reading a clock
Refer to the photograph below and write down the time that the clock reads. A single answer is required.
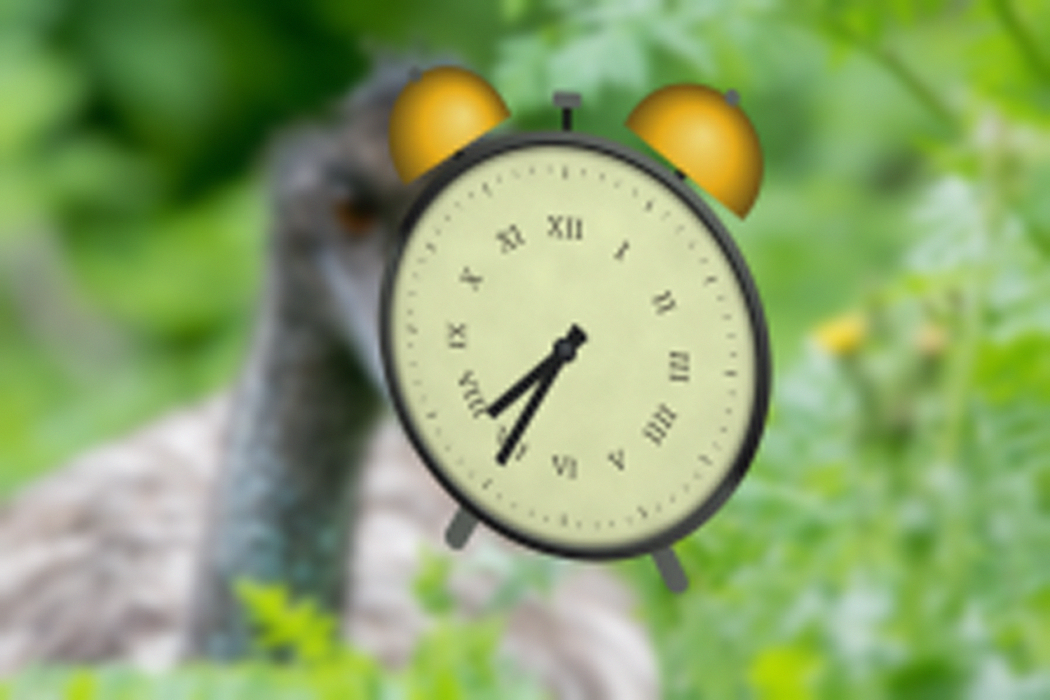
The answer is 7:35
